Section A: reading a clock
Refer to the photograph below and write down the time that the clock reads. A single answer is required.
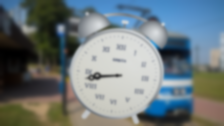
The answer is 8:43
